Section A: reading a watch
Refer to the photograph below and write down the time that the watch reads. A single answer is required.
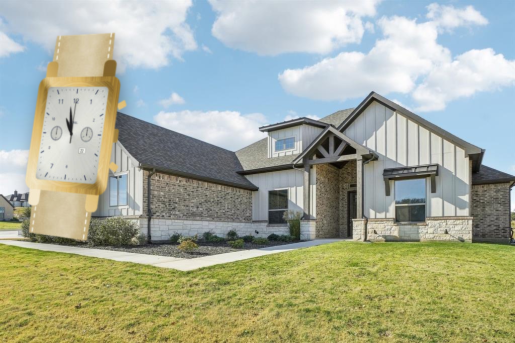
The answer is 10:58
